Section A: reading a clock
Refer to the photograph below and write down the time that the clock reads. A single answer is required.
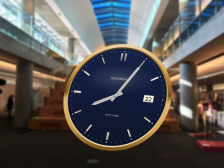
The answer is 8:05
